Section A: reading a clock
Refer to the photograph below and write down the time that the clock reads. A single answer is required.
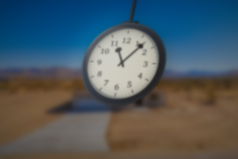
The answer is 11:07
